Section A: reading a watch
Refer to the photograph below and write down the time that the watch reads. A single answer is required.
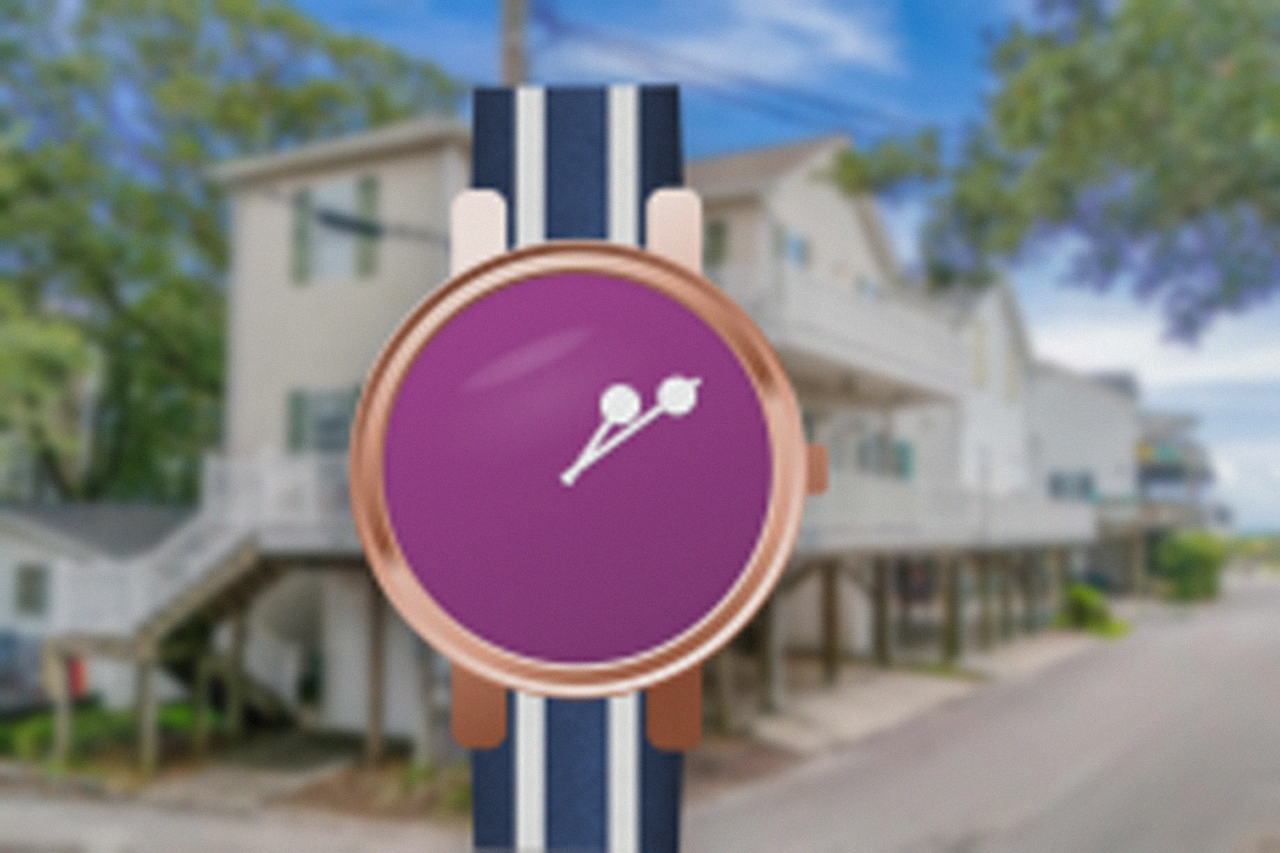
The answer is 1:09
